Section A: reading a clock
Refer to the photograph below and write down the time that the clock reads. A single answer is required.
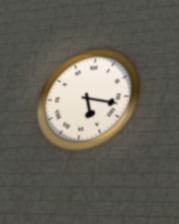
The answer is 5:17
